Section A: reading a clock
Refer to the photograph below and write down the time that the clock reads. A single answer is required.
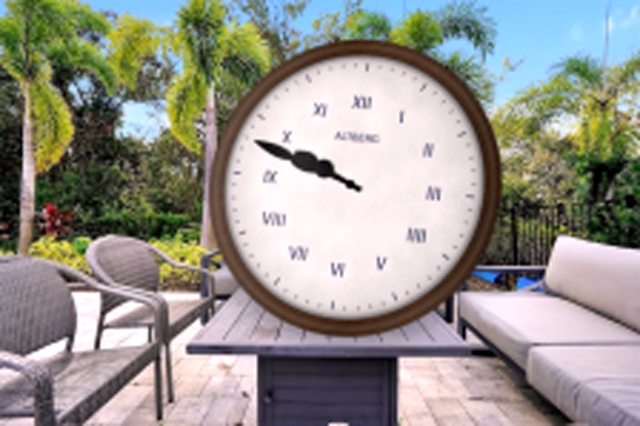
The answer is 9:48
